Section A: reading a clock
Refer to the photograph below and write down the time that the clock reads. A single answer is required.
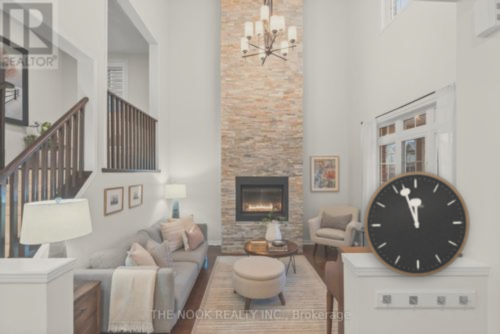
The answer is 11:57
